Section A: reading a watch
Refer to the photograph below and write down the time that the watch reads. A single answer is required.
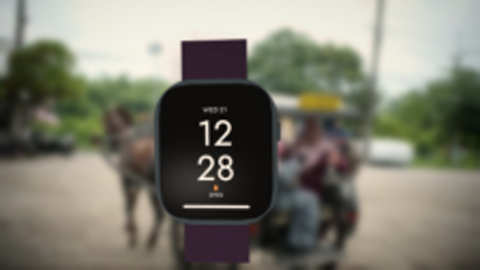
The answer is 12:28
